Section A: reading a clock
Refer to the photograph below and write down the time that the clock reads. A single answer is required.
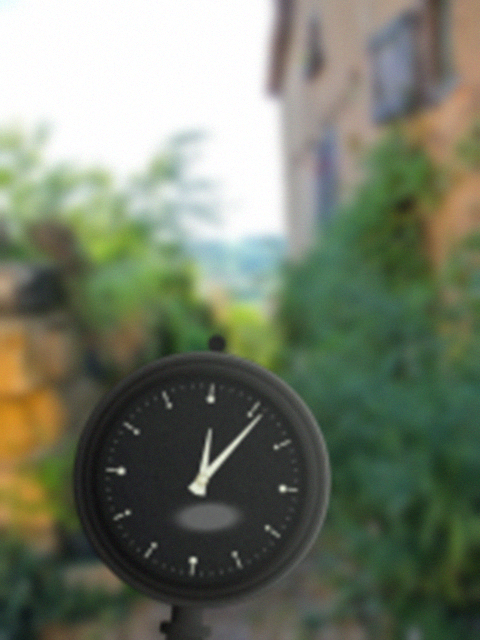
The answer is 12:06
